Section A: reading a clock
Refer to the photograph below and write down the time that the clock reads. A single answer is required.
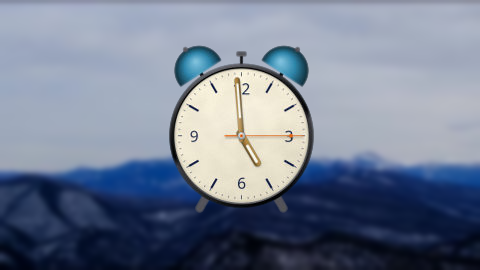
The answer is 4:59:15
